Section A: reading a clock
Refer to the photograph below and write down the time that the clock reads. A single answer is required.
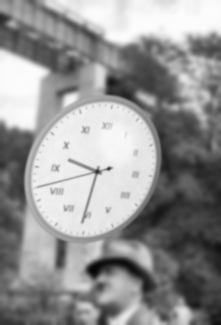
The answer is 9:30:42
